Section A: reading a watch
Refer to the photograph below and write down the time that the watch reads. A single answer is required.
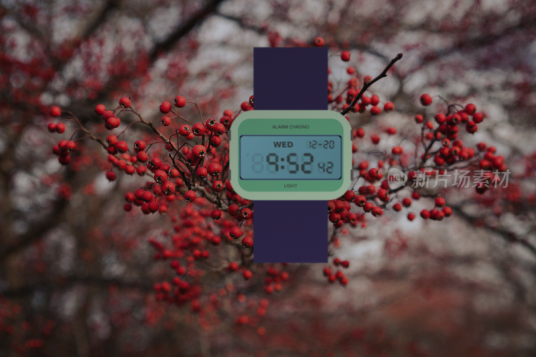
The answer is 9:52:42
